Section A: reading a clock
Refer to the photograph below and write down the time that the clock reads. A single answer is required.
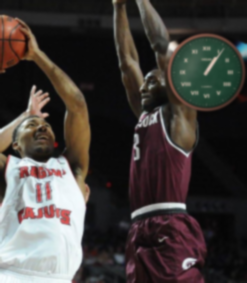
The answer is 1:06
